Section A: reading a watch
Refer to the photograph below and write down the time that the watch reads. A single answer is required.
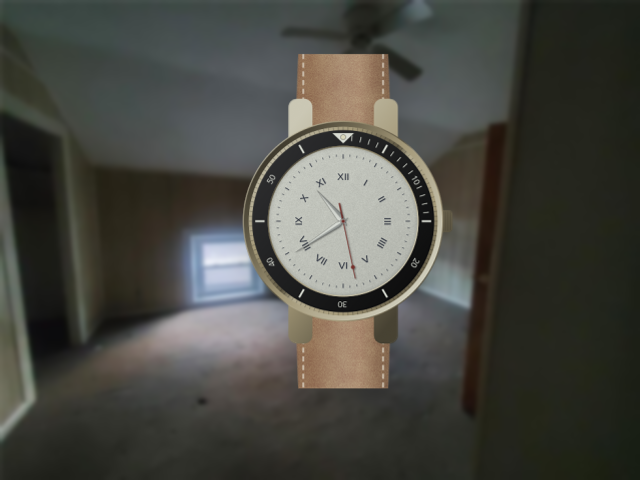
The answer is 10:39:28
